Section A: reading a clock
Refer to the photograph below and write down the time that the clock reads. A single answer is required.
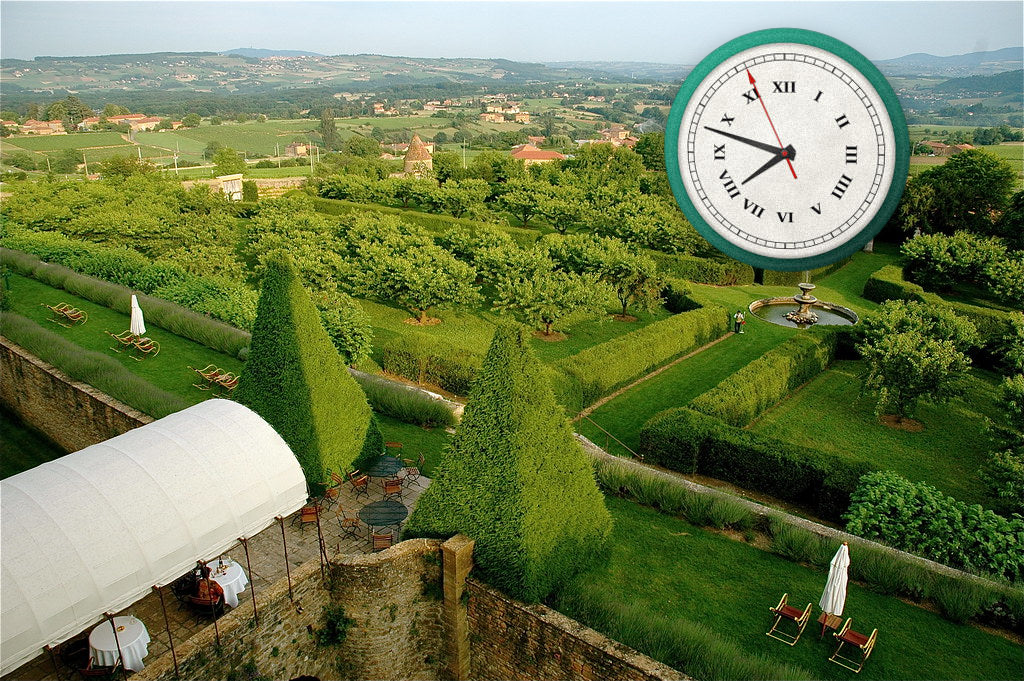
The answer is 7:47:56
